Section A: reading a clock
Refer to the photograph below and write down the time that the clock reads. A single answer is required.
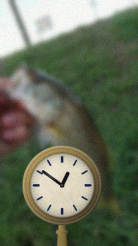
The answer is 12:51
